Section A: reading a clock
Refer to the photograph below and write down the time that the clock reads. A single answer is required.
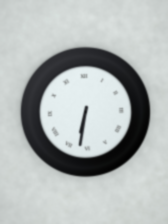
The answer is 6:32
